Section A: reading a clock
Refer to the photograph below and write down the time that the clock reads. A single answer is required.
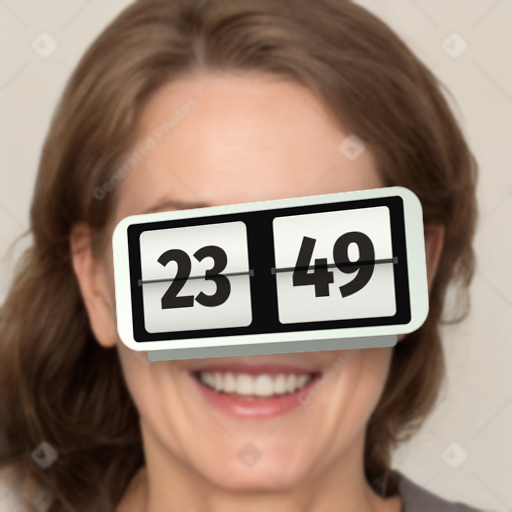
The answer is 23:49
